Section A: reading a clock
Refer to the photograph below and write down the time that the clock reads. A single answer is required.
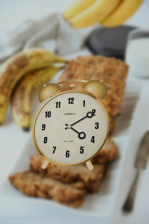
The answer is 4:10
